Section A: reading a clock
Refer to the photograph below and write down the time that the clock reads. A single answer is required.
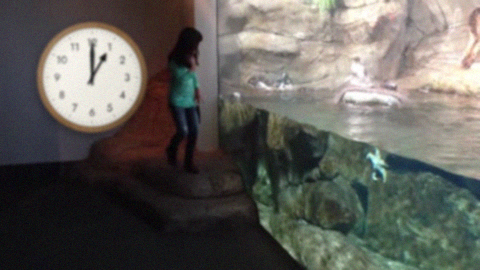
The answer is 1:00
